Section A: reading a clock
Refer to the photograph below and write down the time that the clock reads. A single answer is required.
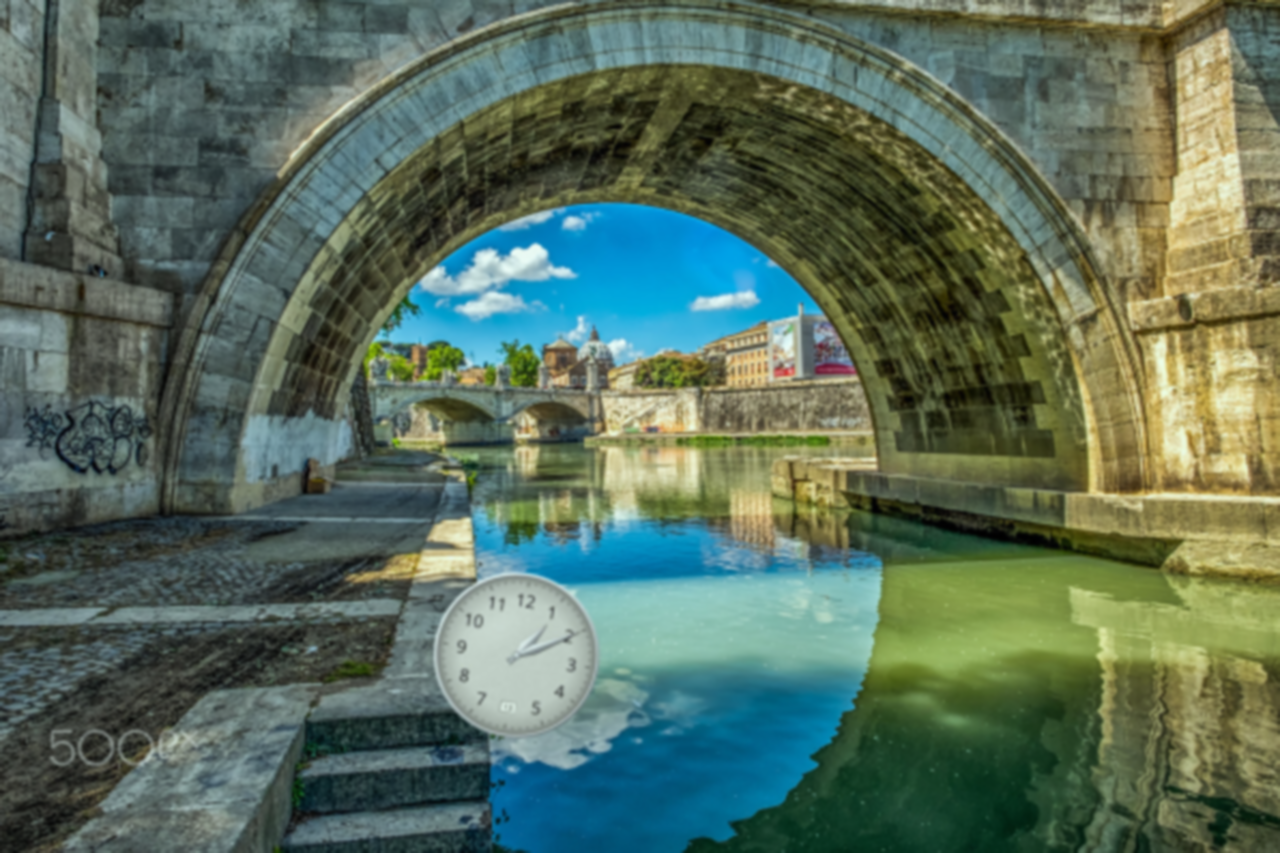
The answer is 1:10
